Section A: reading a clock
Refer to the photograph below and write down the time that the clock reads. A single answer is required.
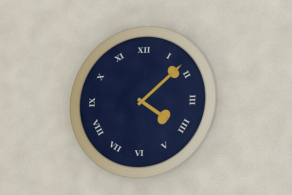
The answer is 4:08
